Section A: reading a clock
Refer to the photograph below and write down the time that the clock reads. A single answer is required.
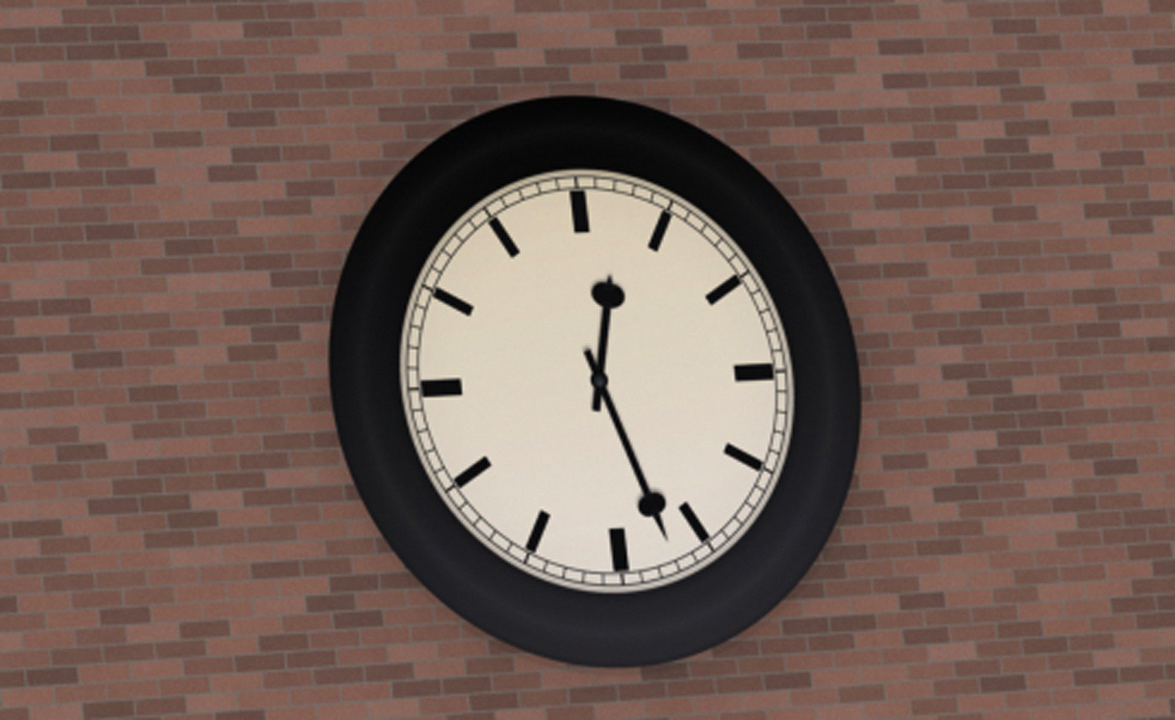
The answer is 12:27
